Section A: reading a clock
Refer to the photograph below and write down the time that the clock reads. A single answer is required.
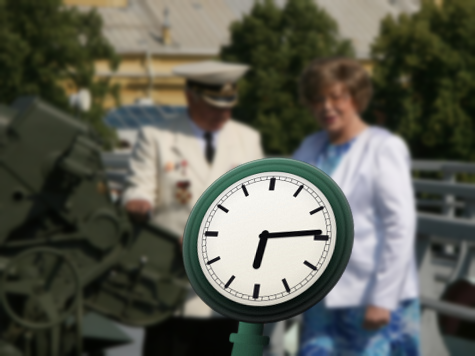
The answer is 6:14
